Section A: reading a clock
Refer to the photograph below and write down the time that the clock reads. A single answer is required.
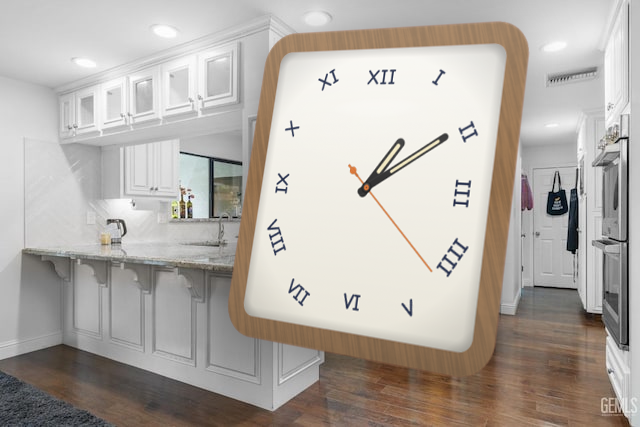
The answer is 1:09:22
